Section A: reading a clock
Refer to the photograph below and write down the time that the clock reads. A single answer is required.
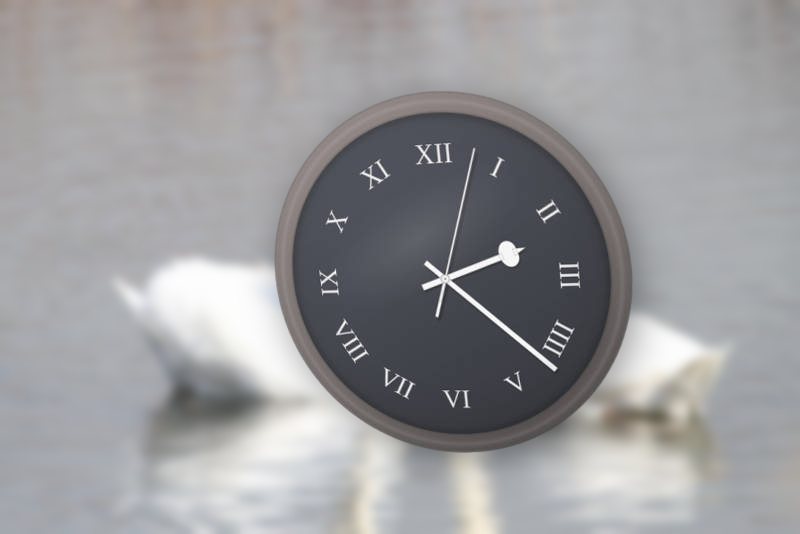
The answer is 2:22:03
